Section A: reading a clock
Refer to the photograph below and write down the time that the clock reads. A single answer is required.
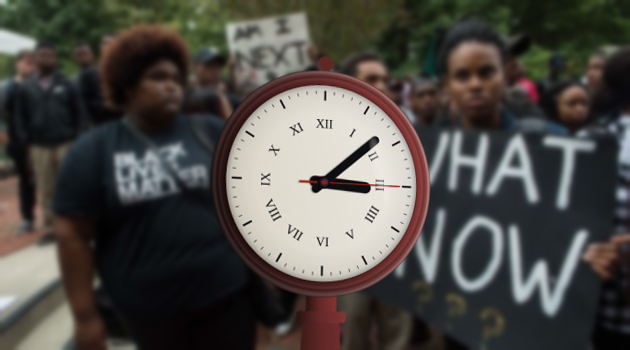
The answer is 3:08:15
